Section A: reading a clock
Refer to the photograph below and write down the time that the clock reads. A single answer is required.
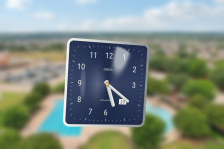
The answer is 5:21
